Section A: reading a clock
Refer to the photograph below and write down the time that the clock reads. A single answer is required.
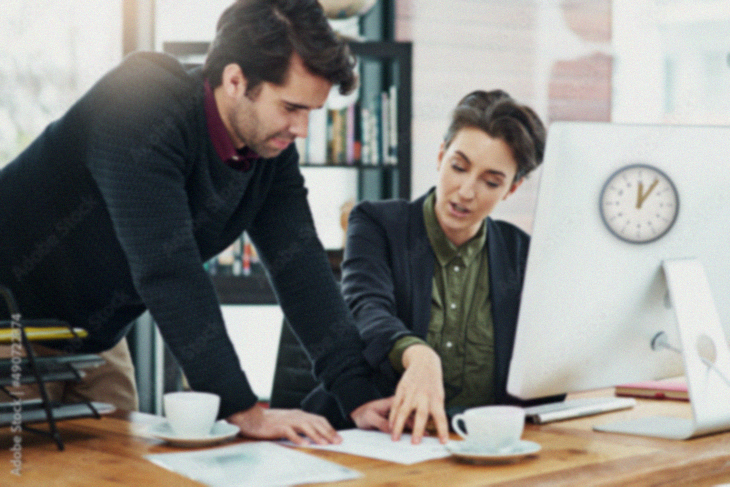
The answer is 12:06
